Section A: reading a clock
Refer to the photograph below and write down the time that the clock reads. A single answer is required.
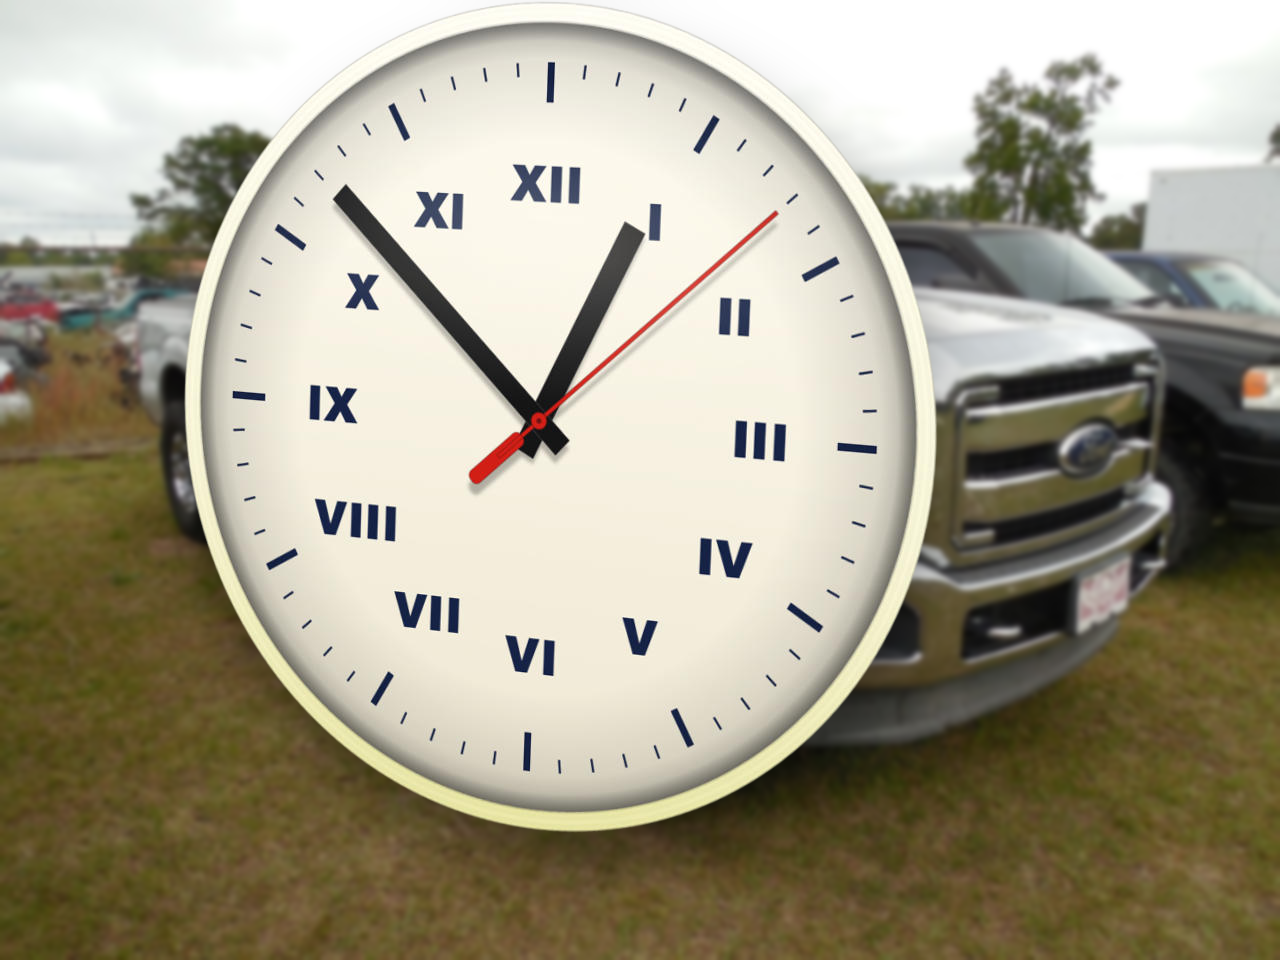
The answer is 12:52:08
